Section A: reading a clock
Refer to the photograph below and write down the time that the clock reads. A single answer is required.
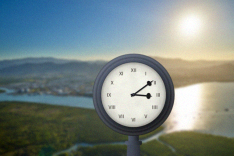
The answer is 3:09
